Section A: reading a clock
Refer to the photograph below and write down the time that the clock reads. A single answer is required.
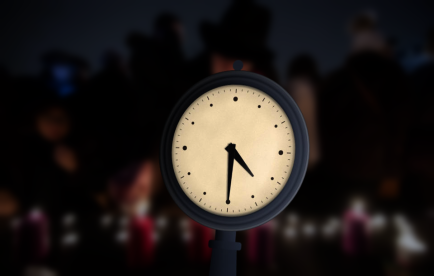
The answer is 4:30
